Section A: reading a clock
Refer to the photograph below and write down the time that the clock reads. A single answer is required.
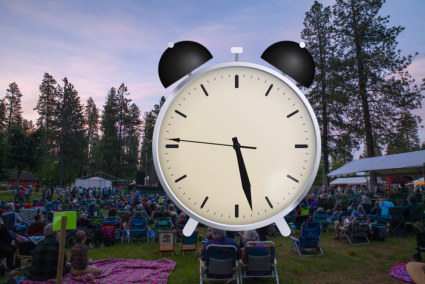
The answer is 5:27:46
